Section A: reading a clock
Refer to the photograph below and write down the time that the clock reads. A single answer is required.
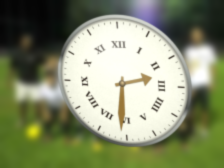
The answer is 2:31
